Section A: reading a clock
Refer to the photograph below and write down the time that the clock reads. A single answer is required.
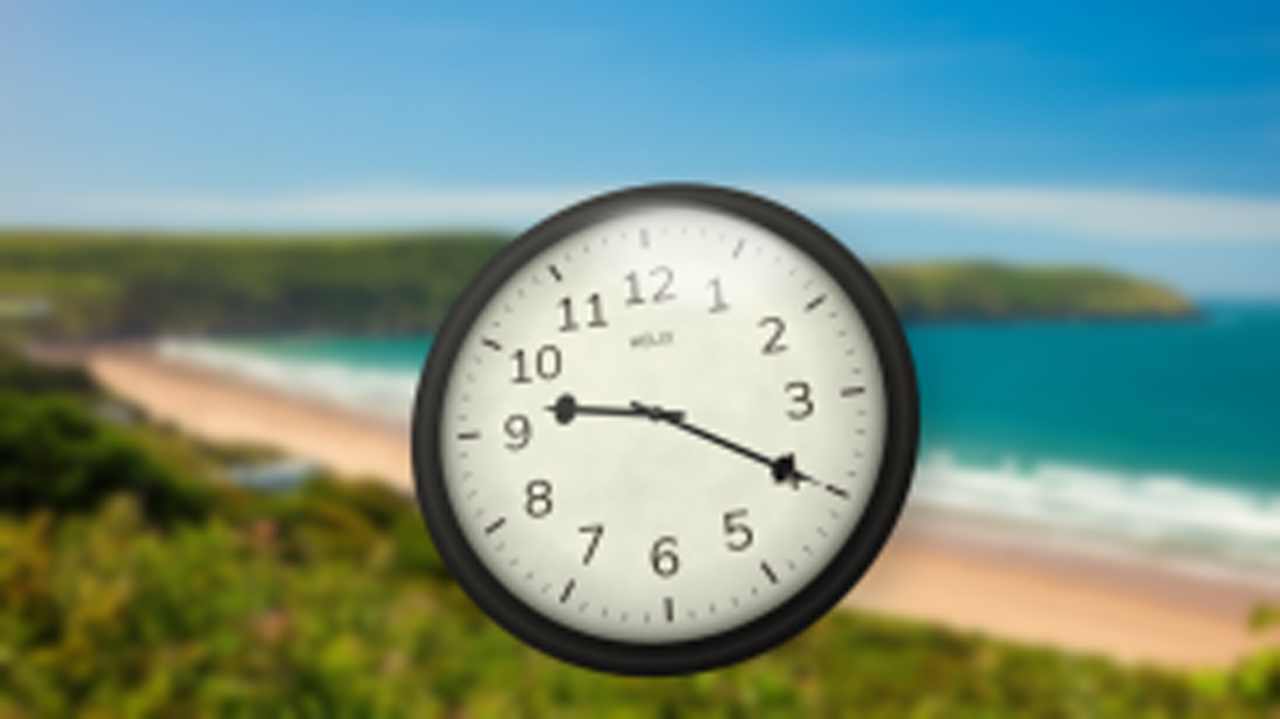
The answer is 9:20
